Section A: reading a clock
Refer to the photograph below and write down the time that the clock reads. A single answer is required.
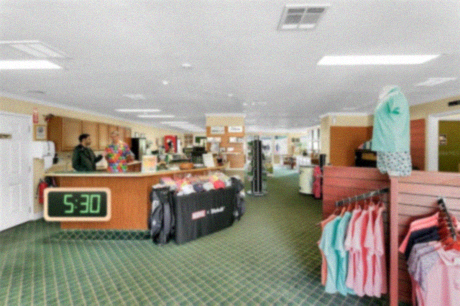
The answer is 5:30
